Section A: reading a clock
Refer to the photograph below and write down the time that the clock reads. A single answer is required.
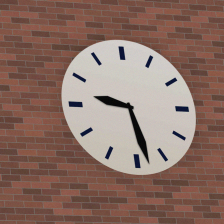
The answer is 9:28
